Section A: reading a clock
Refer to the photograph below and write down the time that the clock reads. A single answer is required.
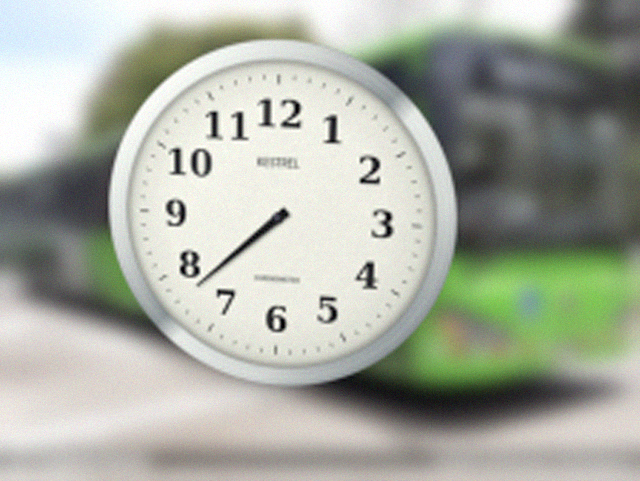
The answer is 7:38
